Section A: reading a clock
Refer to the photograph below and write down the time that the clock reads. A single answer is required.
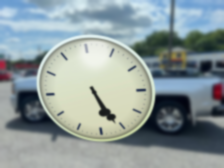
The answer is 5:26
